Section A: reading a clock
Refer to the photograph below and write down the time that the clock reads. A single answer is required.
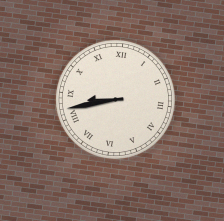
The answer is 8:42
